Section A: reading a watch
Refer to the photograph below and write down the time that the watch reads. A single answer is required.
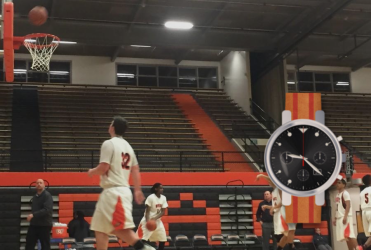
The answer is 9:22
